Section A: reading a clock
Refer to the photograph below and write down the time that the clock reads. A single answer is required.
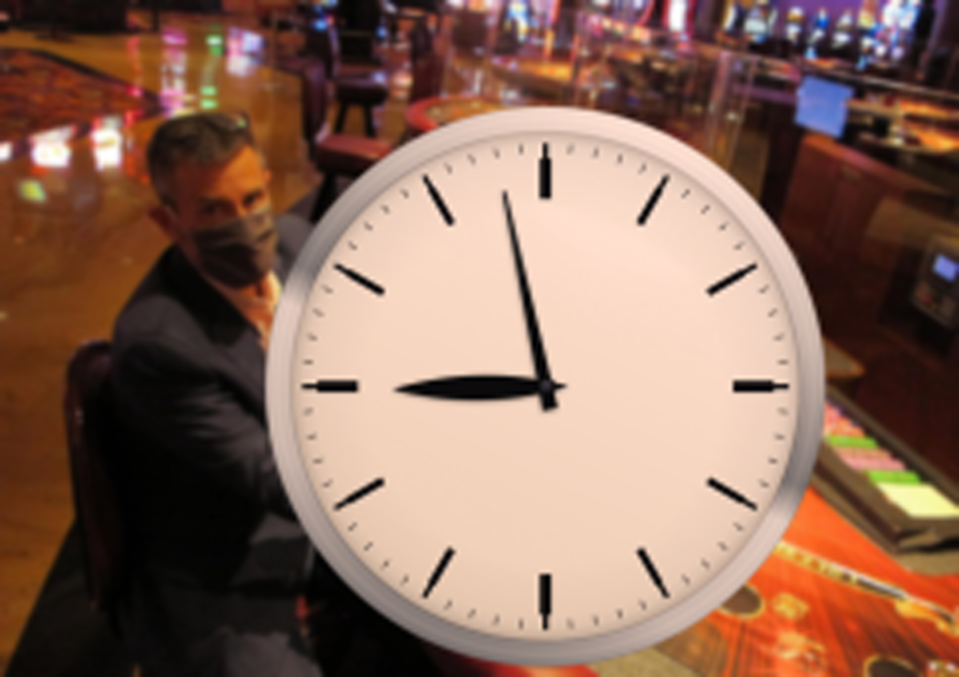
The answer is 8:58
